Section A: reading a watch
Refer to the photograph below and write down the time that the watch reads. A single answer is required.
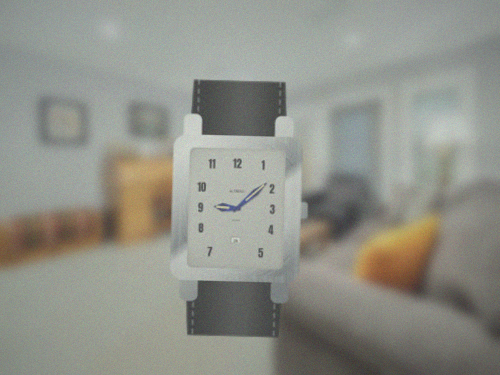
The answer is 9:08
